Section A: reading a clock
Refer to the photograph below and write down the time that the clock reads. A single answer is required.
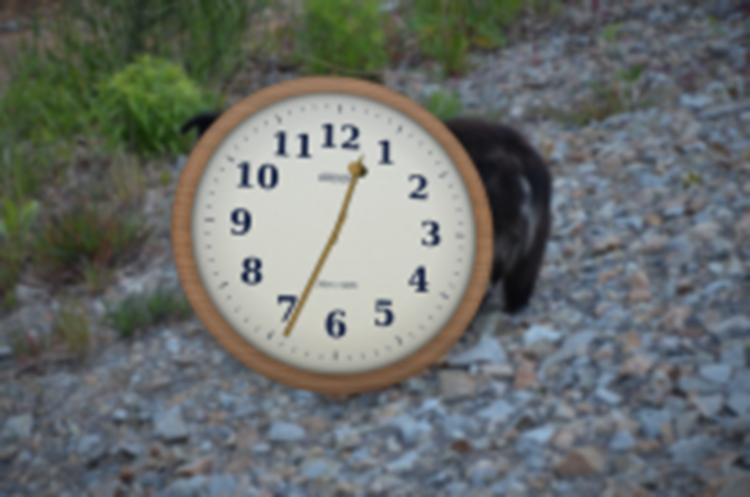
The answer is 12:34
